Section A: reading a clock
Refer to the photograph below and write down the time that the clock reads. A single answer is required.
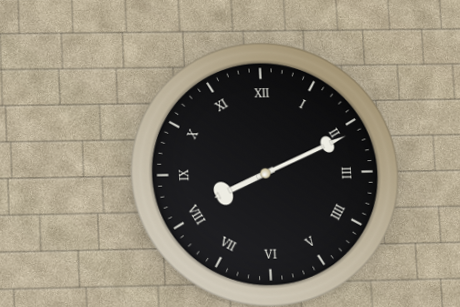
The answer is 8:11
